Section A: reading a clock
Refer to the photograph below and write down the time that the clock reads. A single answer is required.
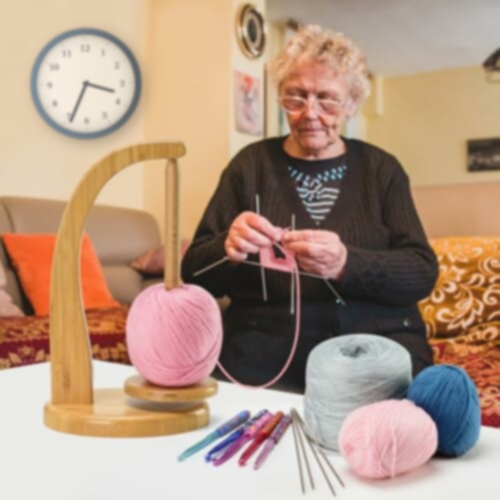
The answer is 3:34
